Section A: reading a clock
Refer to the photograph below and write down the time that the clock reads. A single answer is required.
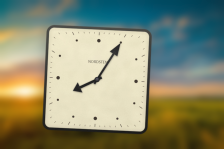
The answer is 8:05
